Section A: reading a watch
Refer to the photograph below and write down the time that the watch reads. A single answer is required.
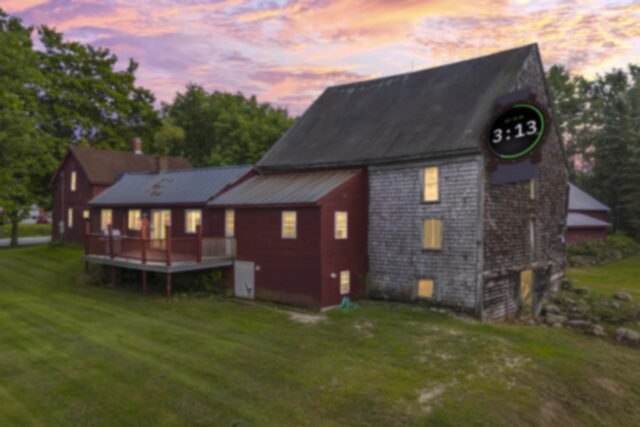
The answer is 3:13
